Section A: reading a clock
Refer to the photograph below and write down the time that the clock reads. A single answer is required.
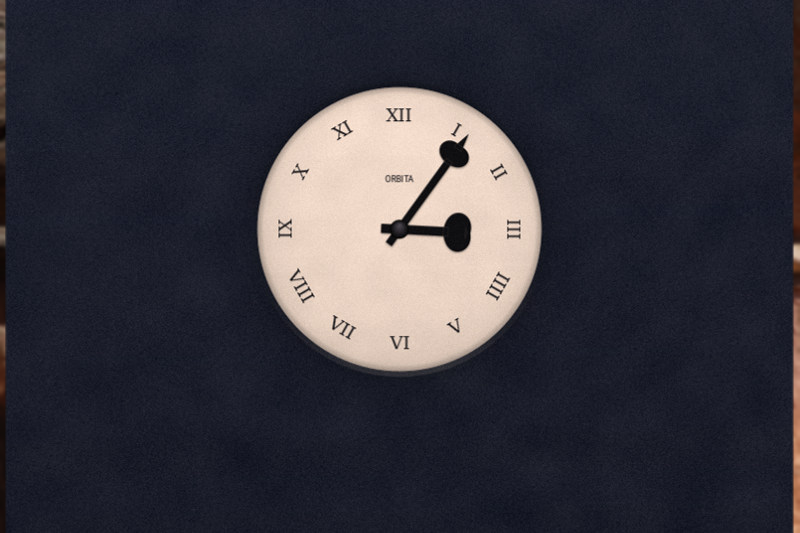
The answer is 3:06
